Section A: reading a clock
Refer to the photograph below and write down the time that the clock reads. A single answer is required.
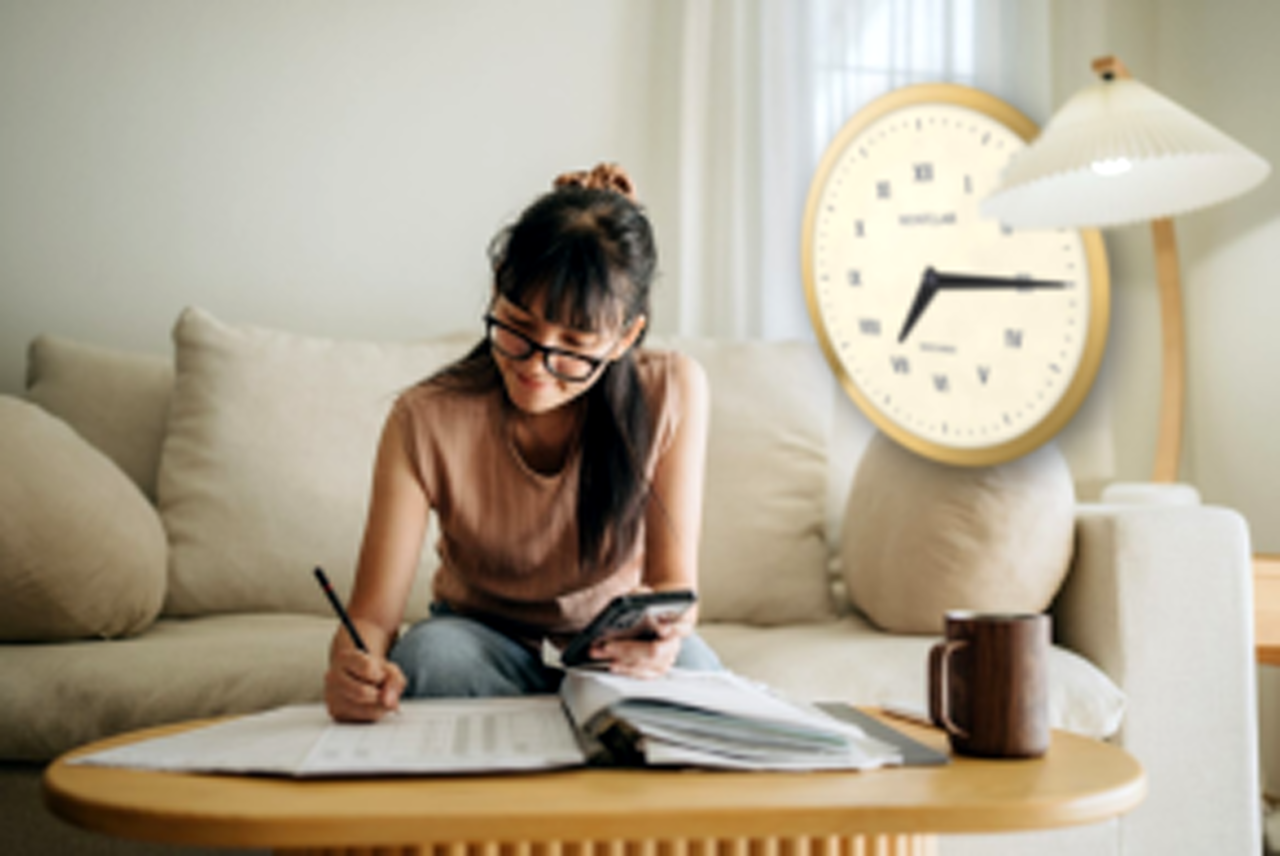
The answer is 7:15
